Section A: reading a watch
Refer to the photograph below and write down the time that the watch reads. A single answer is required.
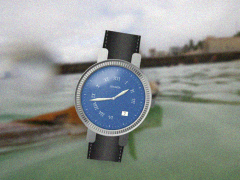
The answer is 1:43
